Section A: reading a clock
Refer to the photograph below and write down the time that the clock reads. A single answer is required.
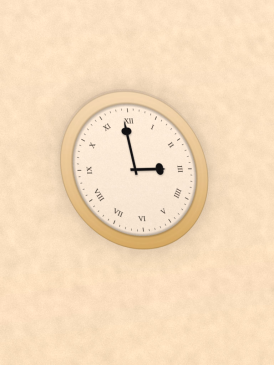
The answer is 2:59
